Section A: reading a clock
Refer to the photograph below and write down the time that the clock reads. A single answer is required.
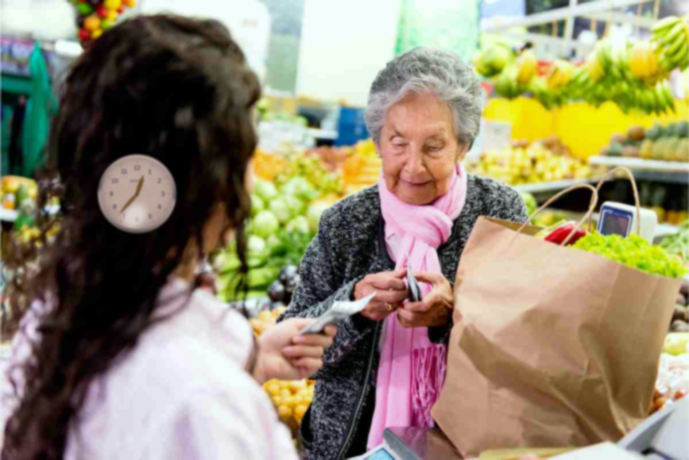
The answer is 12:37
